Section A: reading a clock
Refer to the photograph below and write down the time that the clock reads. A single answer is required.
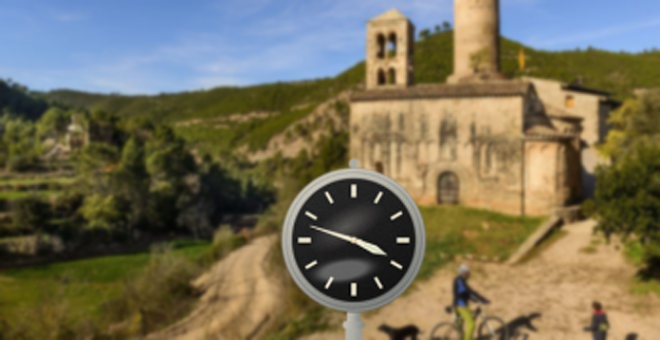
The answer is 3:48
